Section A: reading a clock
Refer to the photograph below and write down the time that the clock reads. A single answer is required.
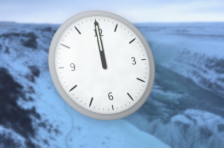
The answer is 12:00
